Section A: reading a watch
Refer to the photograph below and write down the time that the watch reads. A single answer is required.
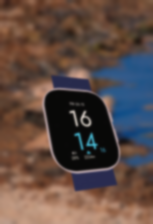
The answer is 16:14
